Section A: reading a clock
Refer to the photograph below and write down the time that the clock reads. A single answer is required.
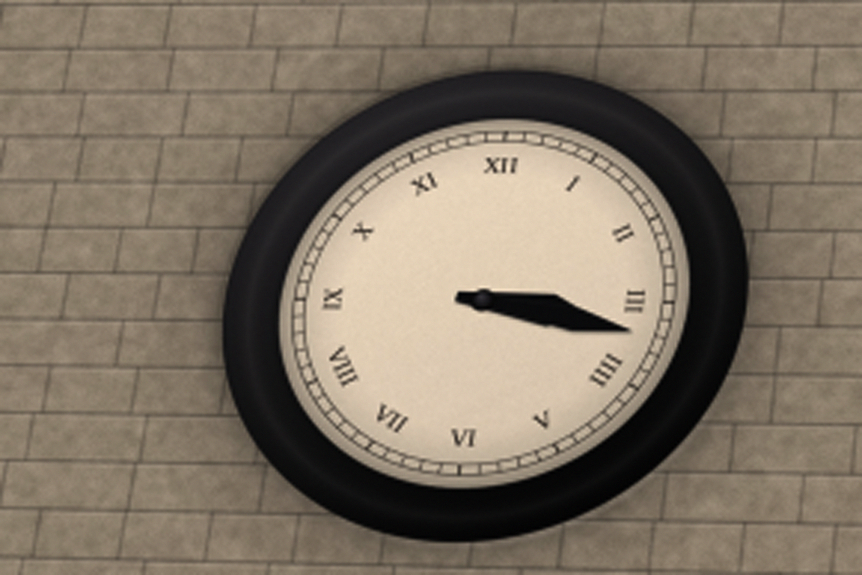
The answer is 3:17
